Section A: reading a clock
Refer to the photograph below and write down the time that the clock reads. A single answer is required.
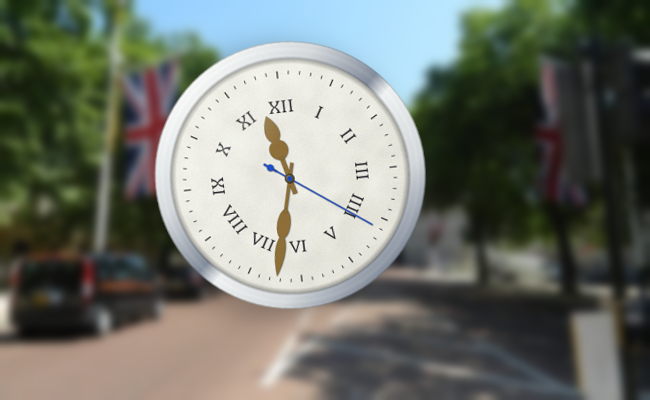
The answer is 11:32:21
